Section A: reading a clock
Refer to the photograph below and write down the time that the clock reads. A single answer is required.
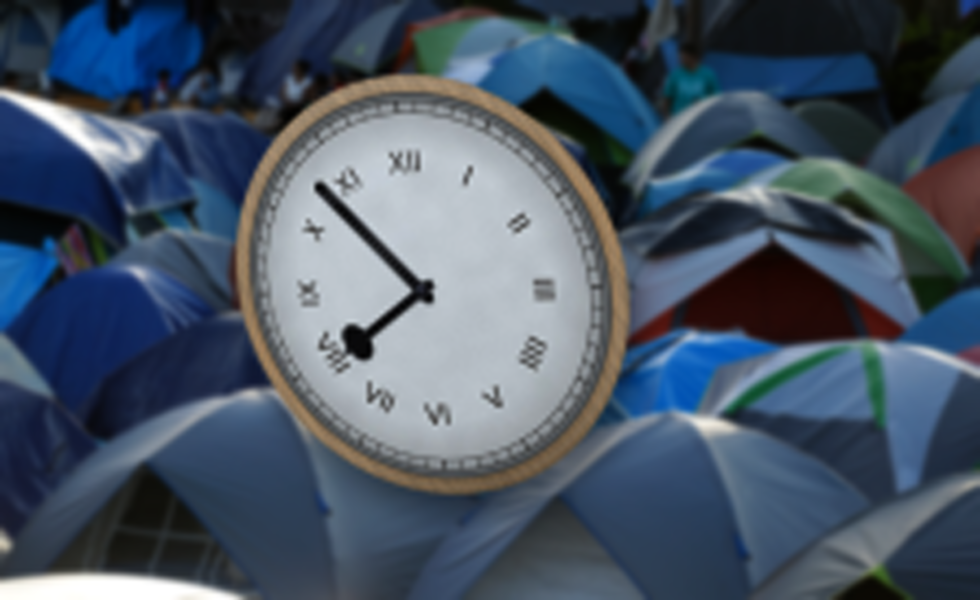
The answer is 7:53
